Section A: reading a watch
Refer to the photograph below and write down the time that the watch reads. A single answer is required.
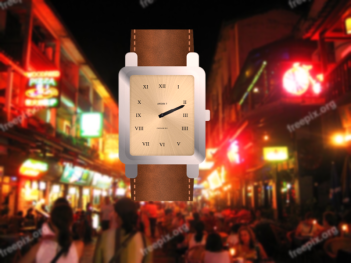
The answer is 2:11
